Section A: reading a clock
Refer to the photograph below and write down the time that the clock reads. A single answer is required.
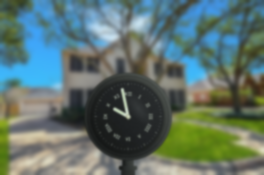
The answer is 9:58
